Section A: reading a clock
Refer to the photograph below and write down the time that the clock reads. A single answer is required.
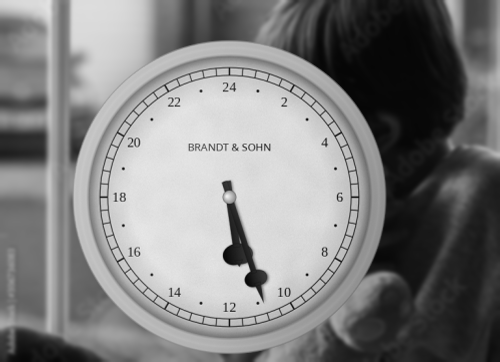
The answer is 11:27
